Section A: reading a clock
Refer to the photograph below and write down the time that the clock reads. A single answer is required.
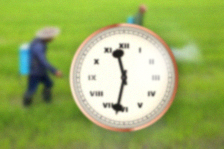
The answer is 11:32
